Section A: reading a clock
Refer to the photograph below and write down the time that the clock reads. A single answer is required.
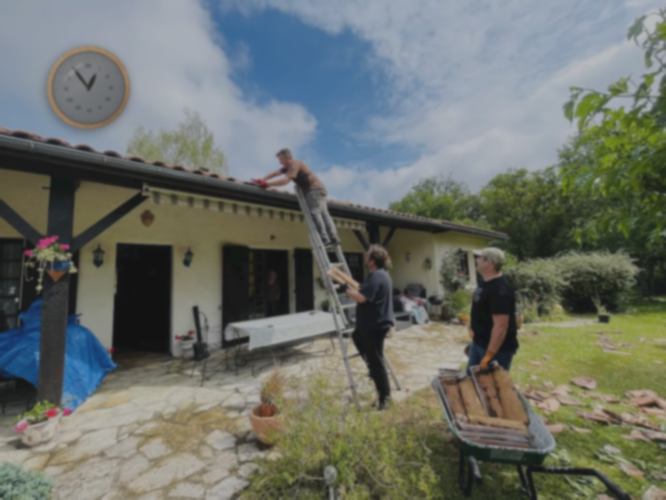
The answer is 12:54
